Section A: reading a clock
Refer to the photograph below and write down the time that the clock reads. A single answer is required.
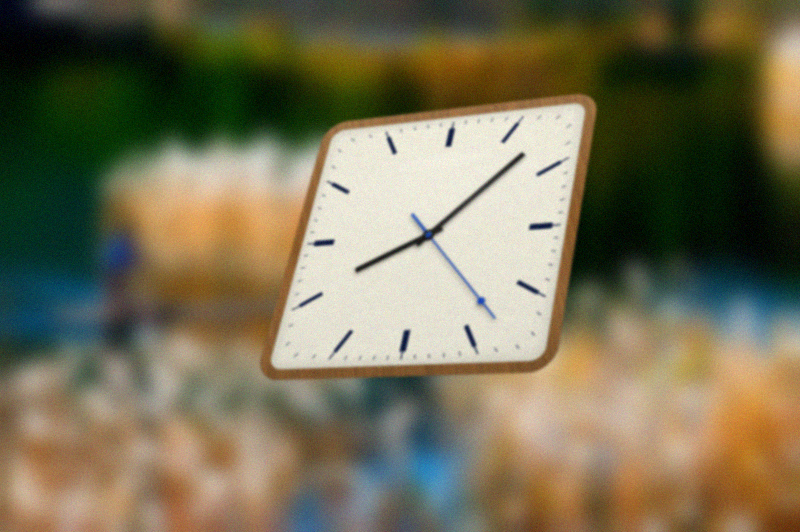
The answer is 8:07:23
